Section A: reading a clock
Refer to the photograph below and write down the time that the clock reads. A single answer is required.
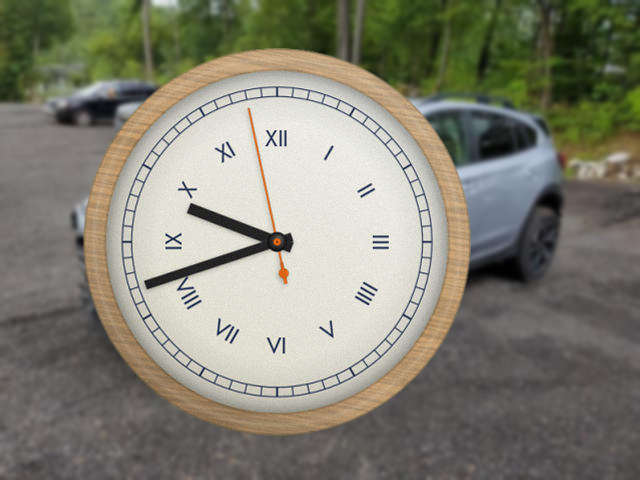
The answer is 9:41:58
